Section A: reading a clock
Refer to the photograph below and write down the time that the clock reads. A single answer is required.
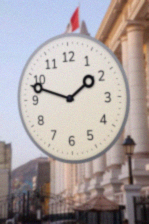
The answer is 1:48
